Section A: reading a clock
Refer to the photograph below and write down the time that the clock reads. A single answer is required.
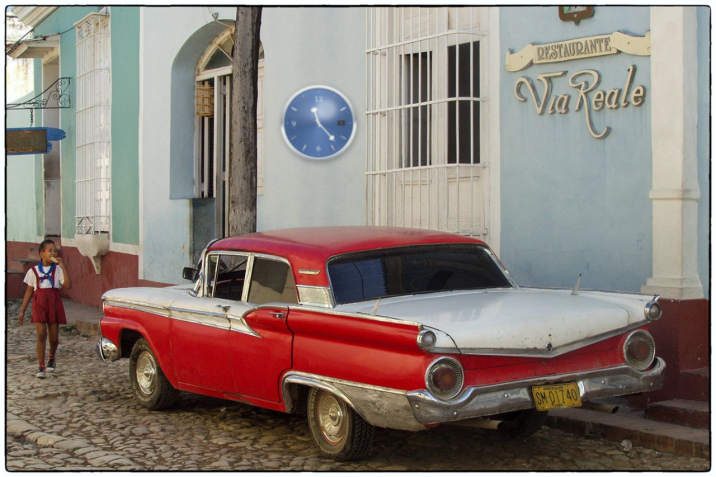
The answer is 11:23
